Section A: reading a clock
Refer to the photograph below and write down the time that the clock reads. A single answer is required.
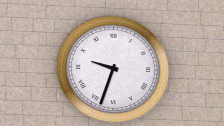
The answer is 9:33
